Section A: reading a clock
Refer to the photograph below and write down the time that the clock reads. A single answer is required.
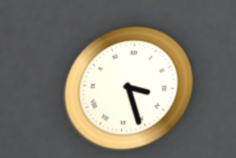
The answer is 3:26
